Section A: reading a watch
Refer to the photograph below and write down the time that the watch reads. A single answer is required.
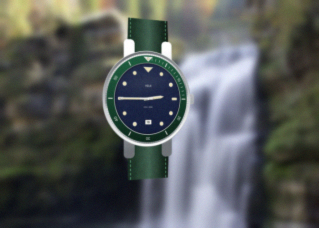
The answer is 2:45
